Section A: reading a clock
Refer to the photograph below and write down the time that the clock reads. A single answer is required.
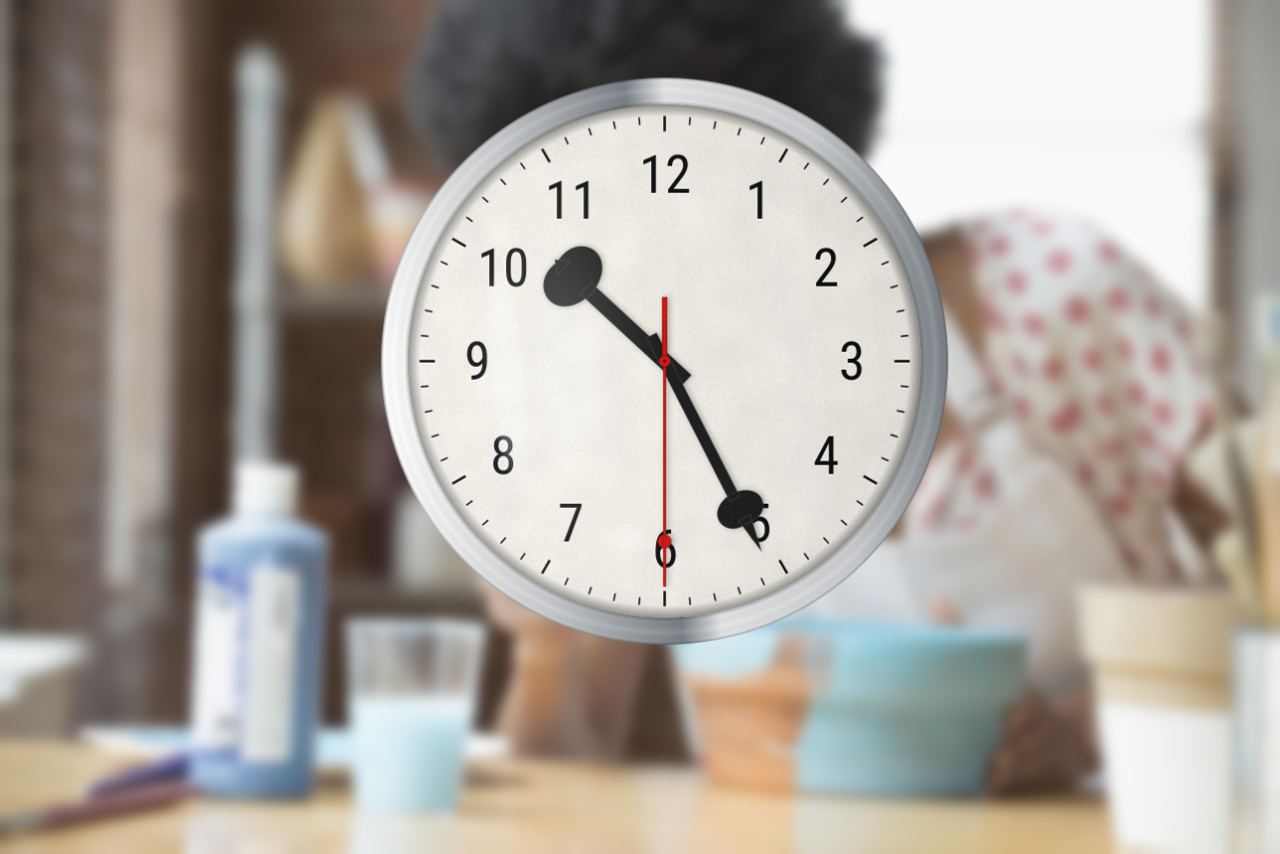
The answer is 10:25:30
